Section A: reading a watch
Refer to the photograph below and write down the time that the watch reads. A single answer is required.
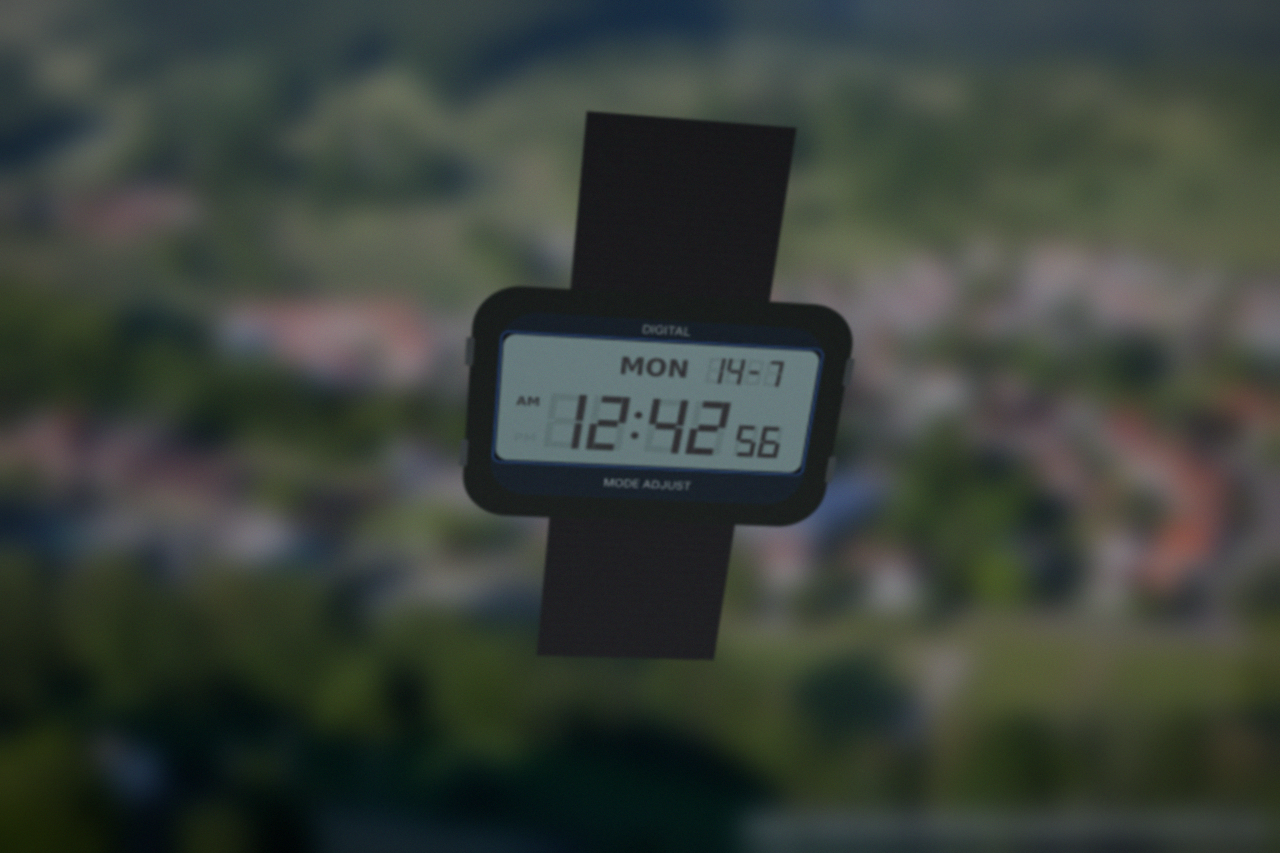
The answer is 12:42:56
